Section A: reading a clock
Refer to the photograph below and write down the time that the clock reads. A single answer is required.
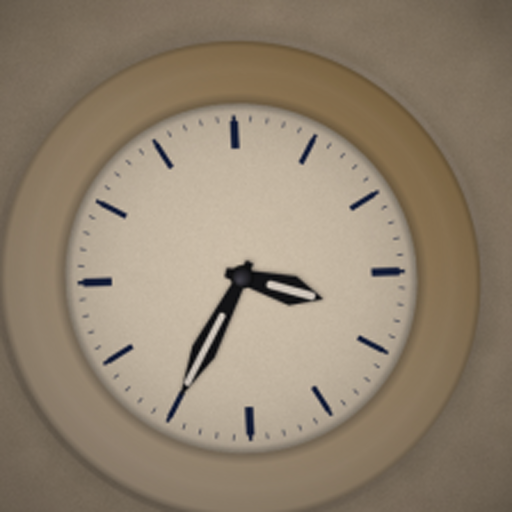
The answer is 3:35
